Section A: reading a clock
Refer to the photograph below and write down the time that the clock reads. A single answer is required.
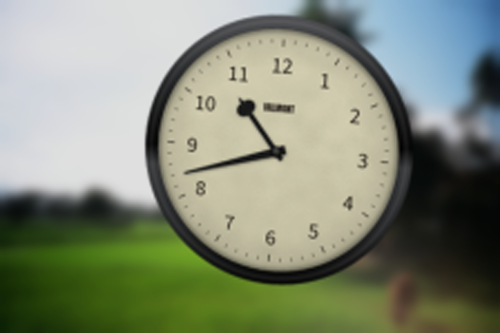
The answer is 10:42
